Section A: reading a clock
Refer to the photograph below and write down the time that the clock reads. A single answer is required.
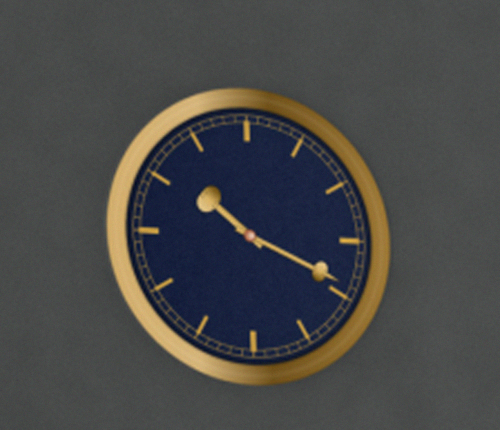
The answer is 10:19
